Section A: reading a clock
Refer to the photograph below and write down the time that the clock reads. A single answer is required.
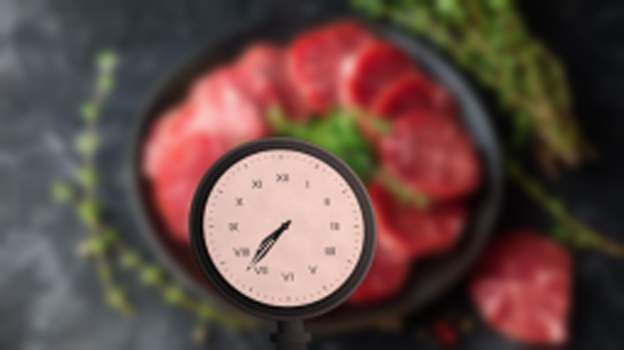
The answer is 7:37
